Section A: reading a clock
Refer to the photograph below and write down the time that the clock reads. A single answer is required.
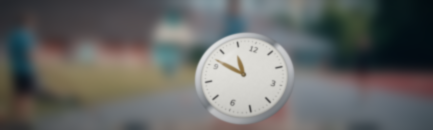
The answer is 10:47
